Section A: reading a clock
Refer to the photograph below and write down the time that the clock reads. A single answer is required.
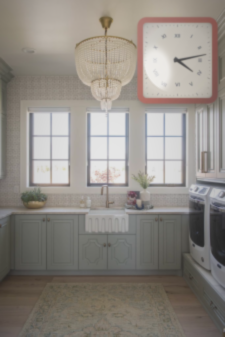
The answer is 4:13
